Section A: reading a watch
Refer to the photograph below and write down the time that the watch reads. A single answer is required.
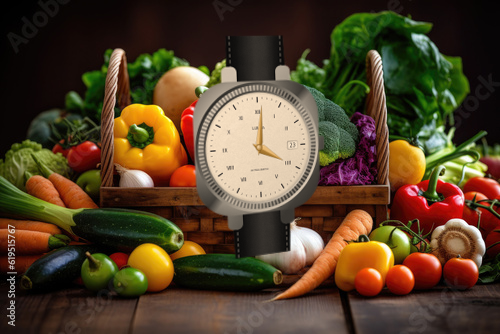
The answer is 4:01
